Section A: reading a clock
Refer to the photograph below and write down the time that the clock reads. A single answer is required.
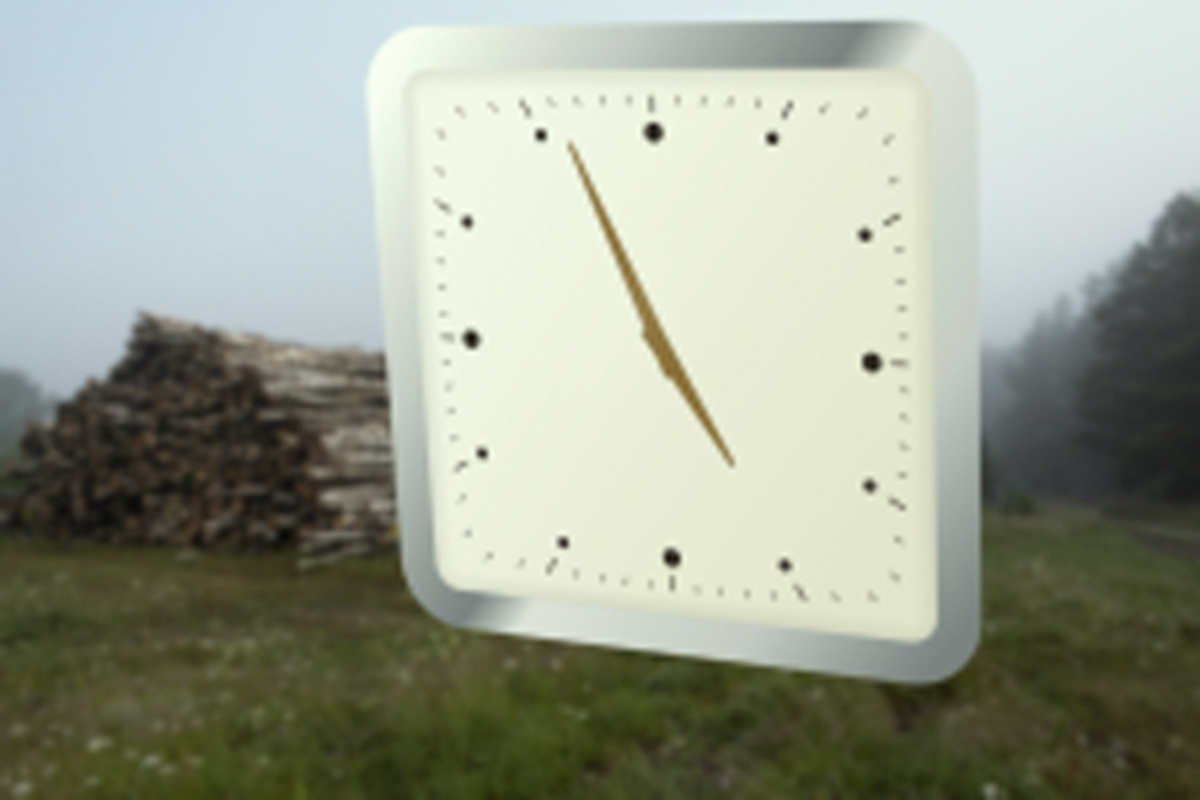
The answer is 4:56
